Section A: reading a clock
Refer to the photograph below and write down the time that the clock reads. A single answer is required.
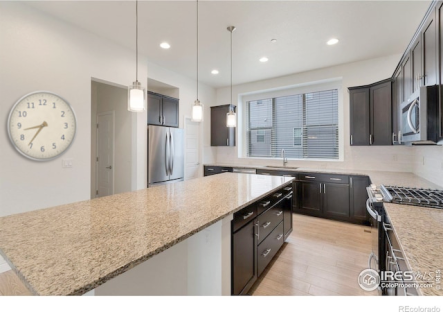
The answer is 8:36
